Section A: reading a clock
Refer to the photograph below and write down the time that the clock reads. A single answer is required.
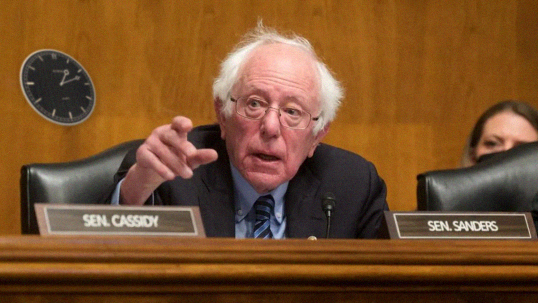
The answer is 1:12
